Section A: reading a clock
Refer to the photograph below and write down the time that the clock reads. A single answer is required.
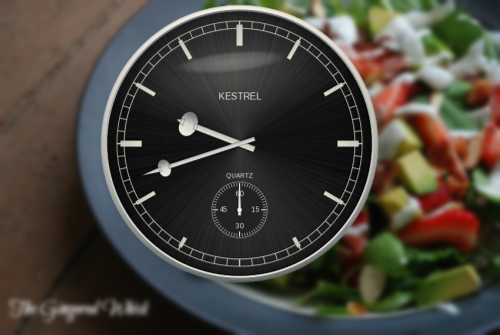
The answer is 9:42
